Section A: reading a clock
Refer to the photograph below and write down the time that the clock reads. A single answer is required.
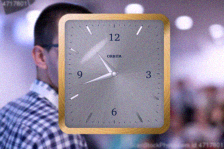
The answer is 10:42
